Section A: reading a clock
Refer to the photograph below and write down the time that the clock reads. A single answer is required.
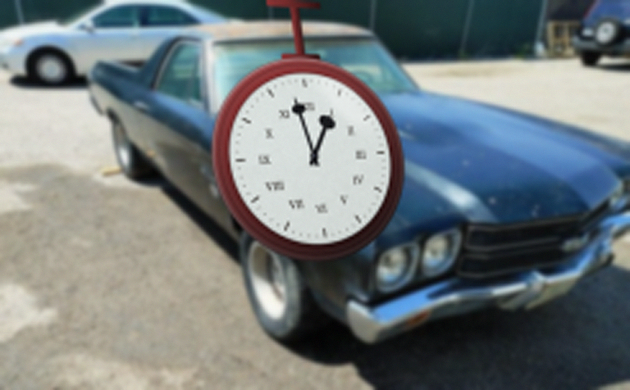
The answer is 12:58
